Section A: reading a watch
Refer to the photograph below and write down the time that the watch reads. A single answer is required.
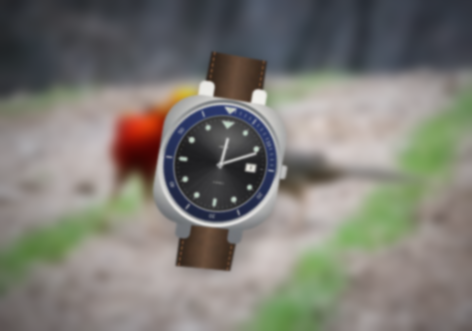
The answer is 12:11
